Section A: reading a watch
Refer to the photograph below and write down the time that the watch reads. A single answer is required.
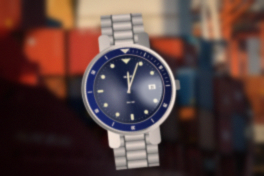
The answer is 12:04
